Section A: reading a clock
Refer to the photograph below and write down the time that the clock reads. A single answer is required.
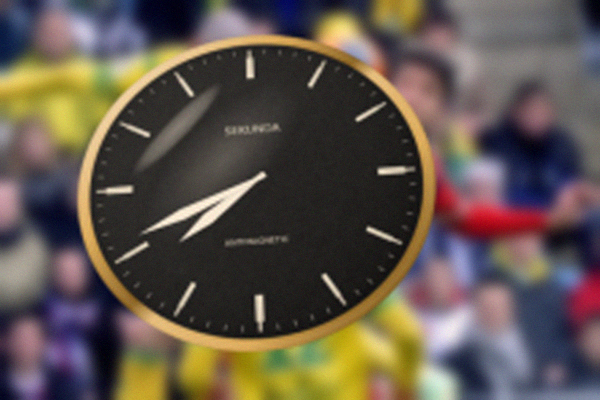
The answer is 7:41
